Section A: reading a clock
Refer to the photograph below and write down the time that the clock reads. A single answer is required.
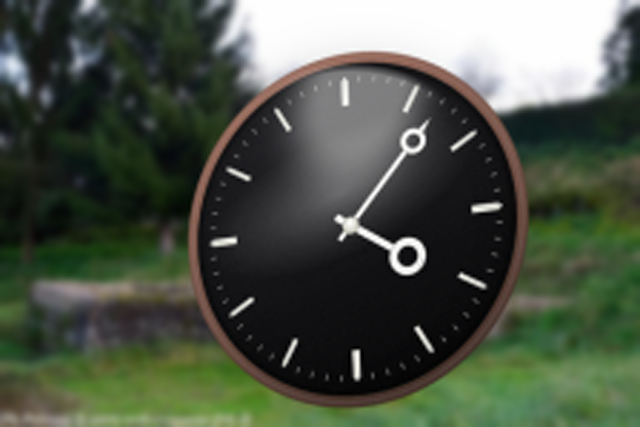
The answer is 4:07
